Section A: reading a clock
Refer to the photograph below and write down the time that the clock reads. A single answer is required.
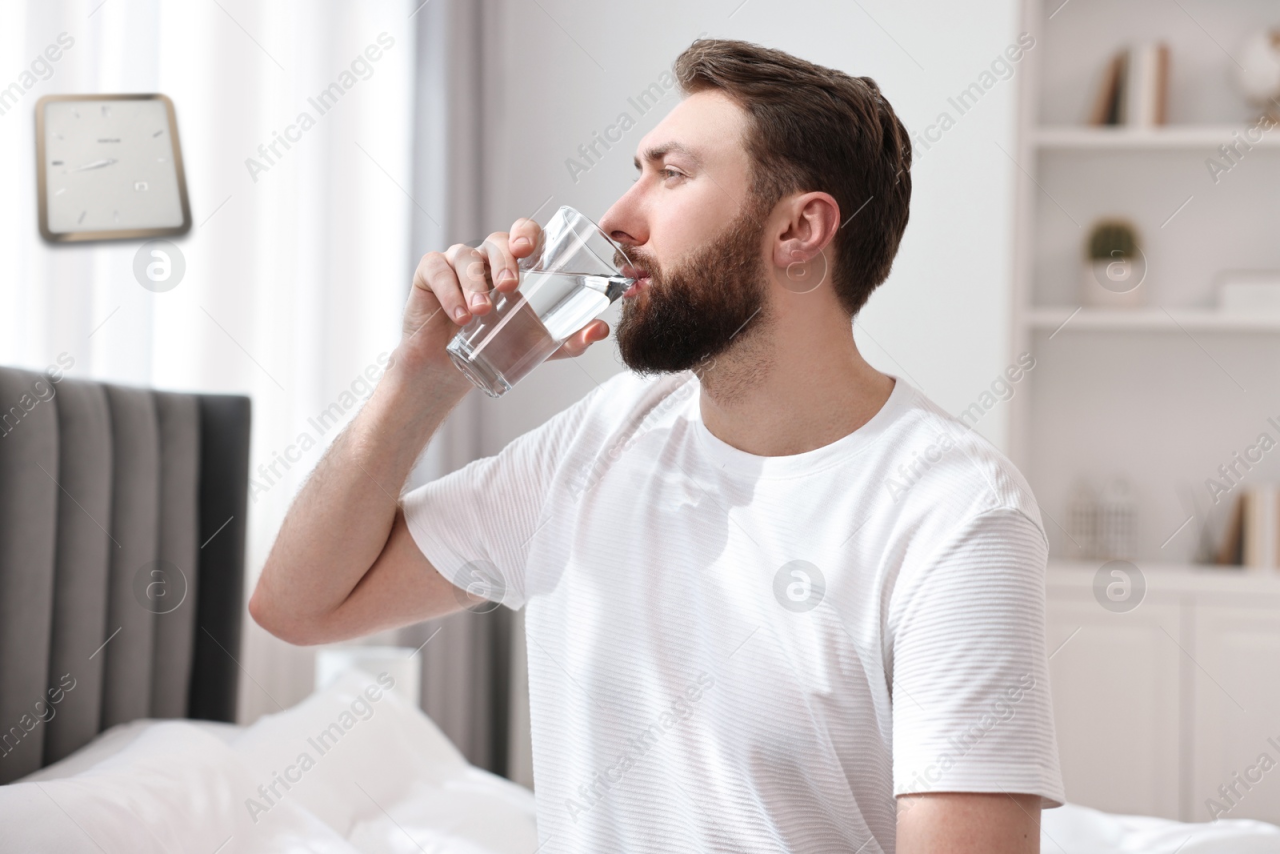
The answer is 8:43
